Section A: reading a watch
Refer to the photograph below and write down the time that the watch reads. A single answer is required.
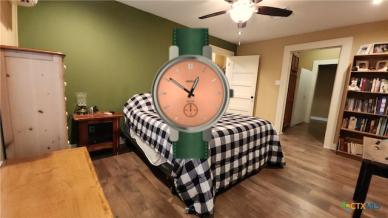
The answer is 12:51
